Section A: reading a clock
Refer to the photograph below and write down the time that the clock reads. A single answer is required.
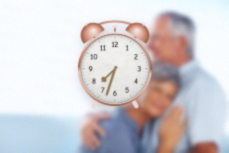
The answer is 7:33
